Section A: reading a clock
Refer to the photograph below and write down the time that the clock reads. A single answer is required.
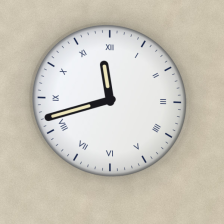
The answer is 11:42
